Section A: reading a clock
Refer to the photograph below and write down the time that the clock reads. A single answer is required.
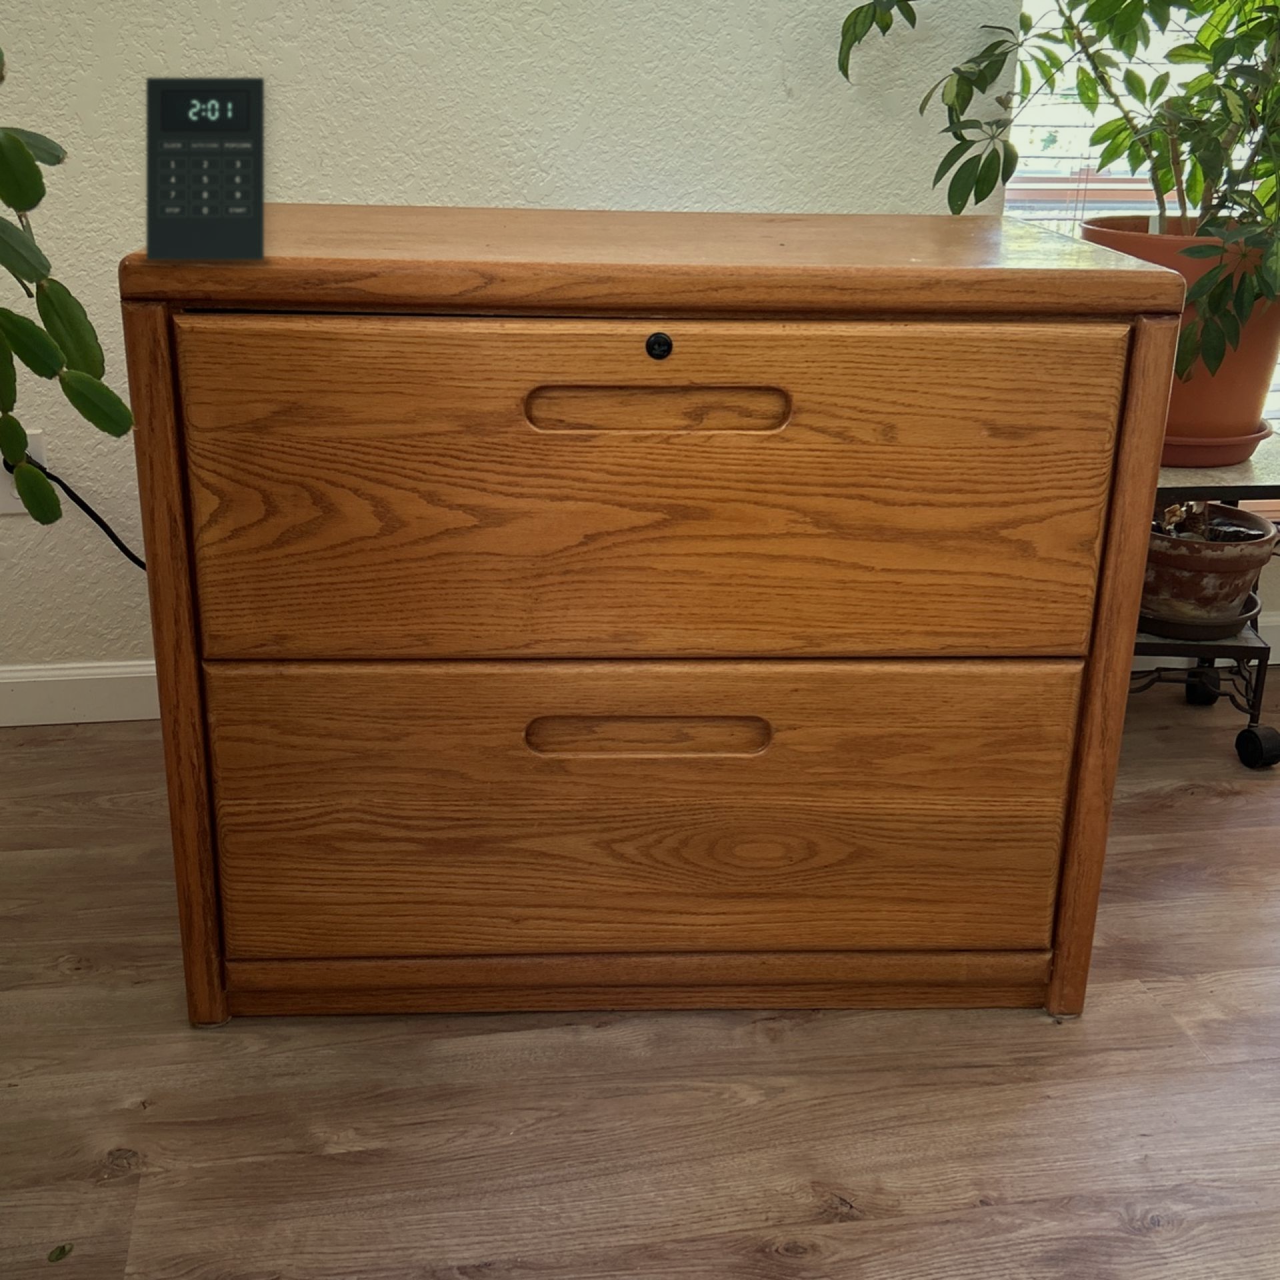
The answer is 2:01
